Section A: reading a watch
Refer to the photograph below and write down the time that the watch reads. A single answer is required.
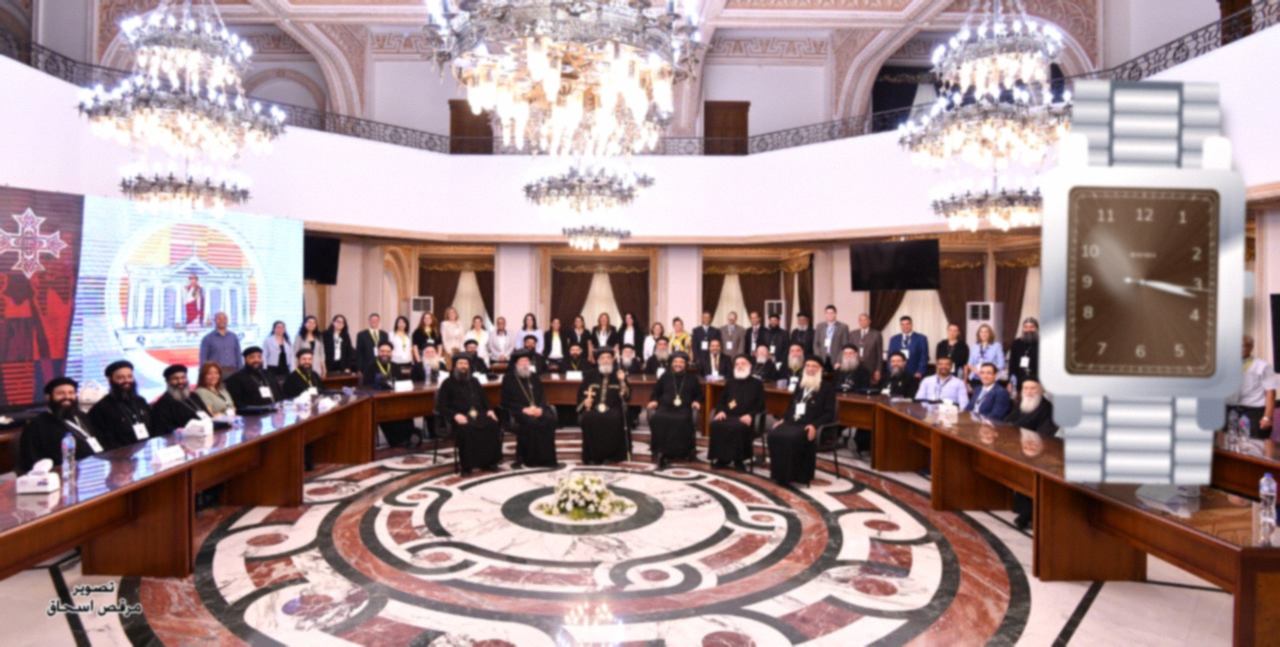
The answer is 3:17:16
